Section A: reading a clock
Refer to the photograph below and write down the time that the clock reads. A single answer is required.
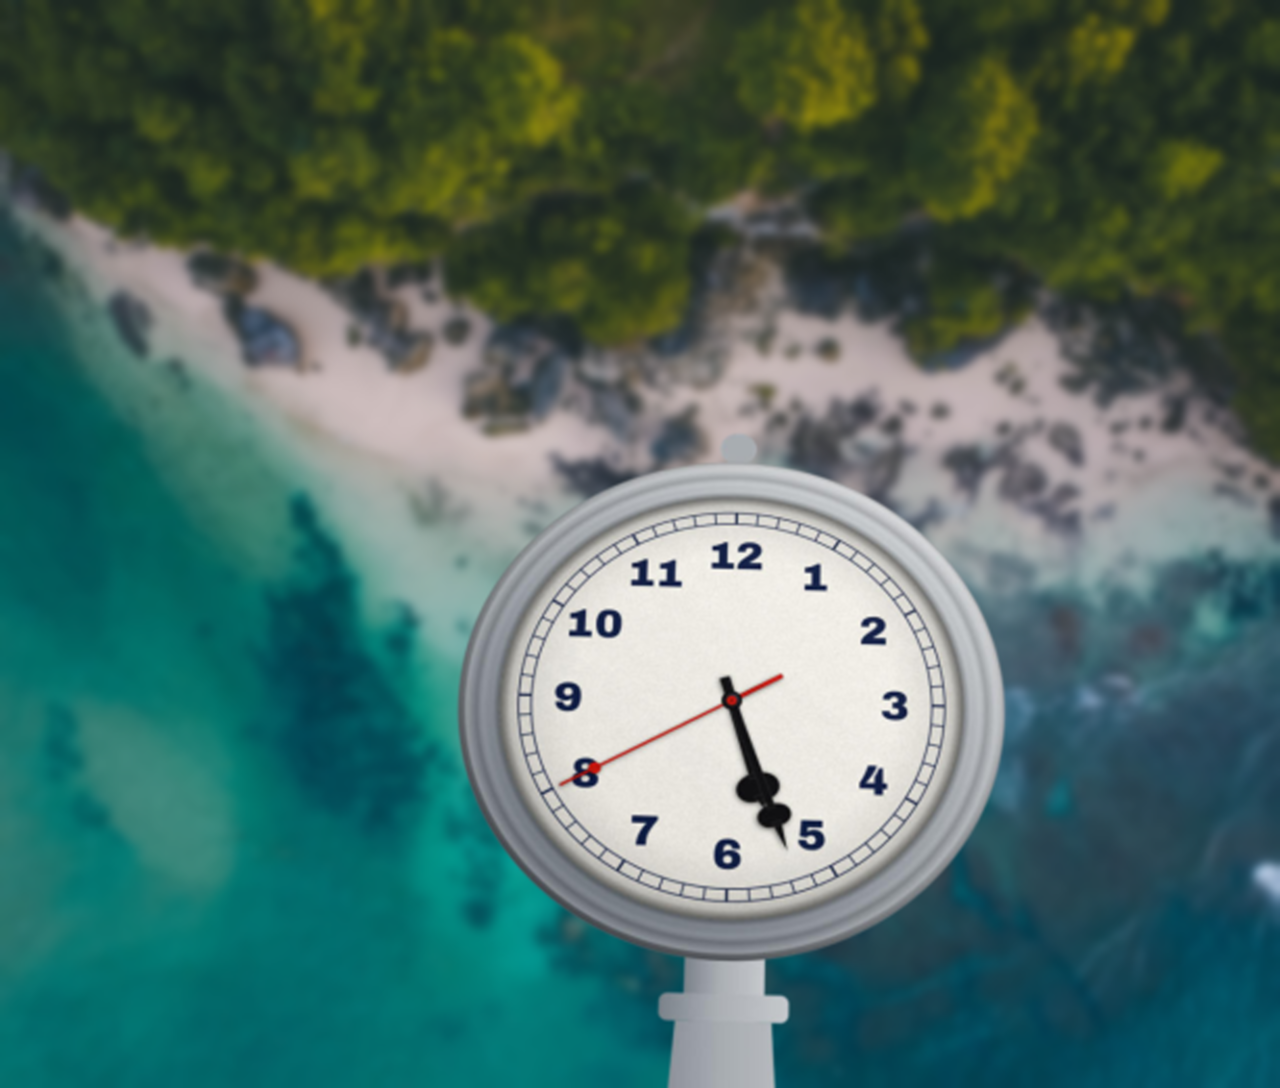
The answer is 5:26:40
